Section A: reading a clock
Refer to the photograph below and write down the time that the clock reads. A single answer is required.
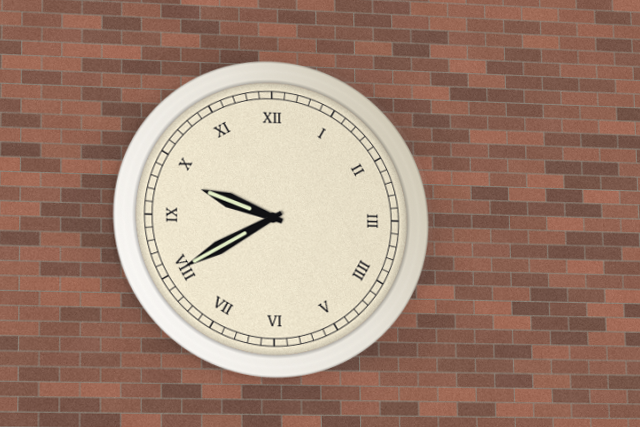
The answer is 9:40
